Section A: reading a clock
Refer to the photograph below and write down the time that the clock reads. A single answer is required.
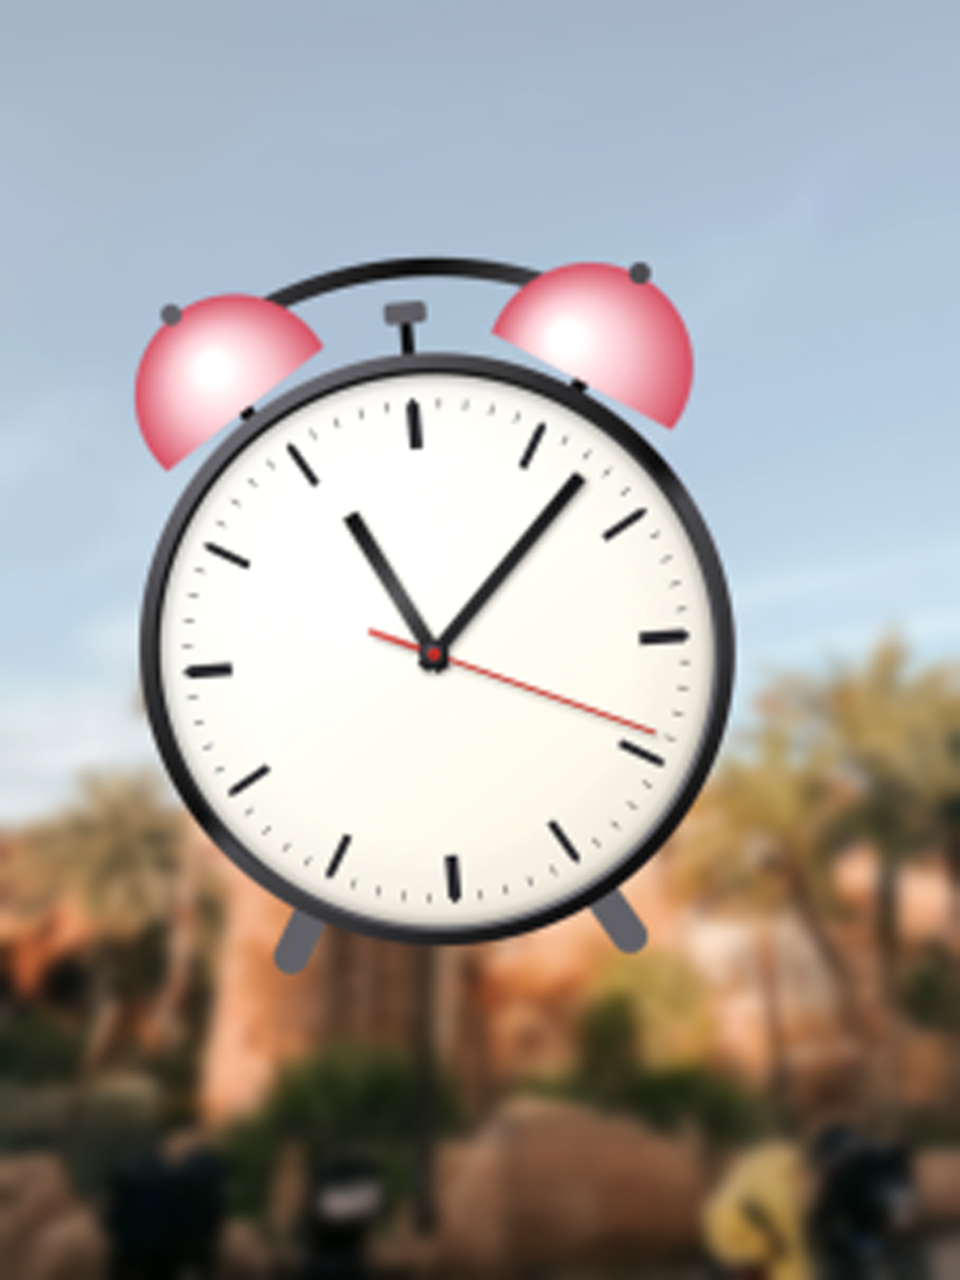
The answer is 11:07:19
